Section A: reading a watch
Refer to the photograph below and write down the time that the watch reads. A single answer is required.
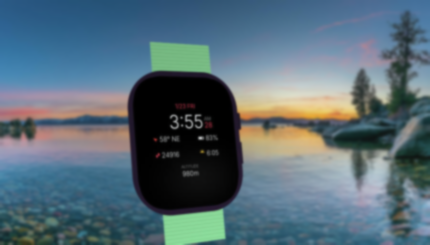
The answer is 3:55
